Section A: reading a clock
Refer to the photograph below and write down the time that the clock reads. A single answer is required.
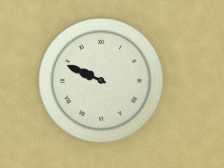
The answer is 9:49
